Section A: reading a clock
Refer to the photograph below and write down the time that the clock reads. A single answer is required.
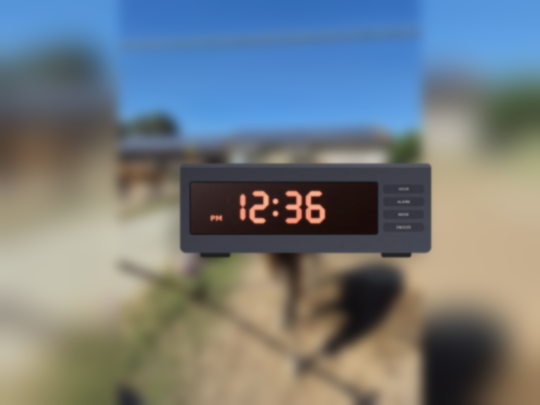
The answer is 12:36
